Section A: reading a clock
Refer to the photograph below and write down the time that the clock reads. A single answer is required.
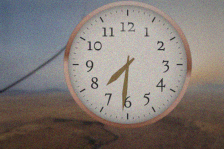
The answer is 7:31
